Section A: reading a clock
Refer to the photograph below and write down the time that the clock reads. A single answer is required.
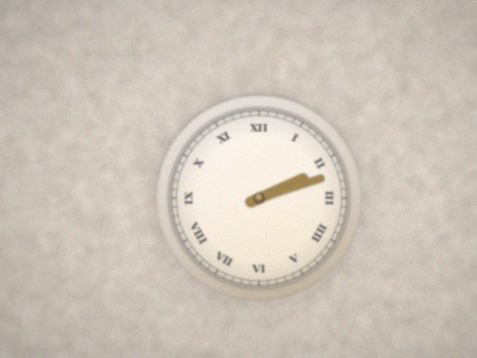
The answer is 2:12
